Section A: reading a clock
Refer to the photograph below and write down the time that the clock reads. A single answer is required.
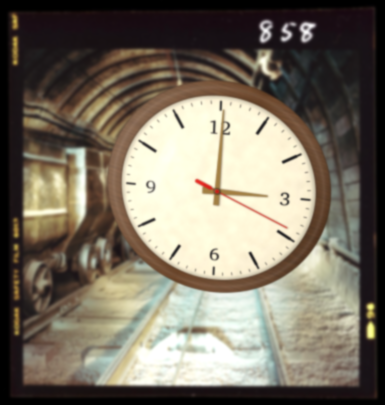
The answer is 3:00:19
